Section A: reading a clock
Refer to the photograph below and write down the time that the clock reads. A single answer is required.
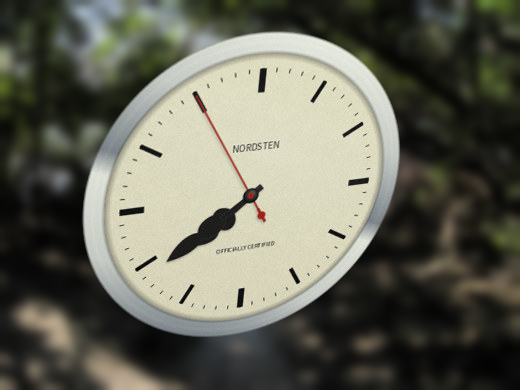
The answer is 7:38:55
